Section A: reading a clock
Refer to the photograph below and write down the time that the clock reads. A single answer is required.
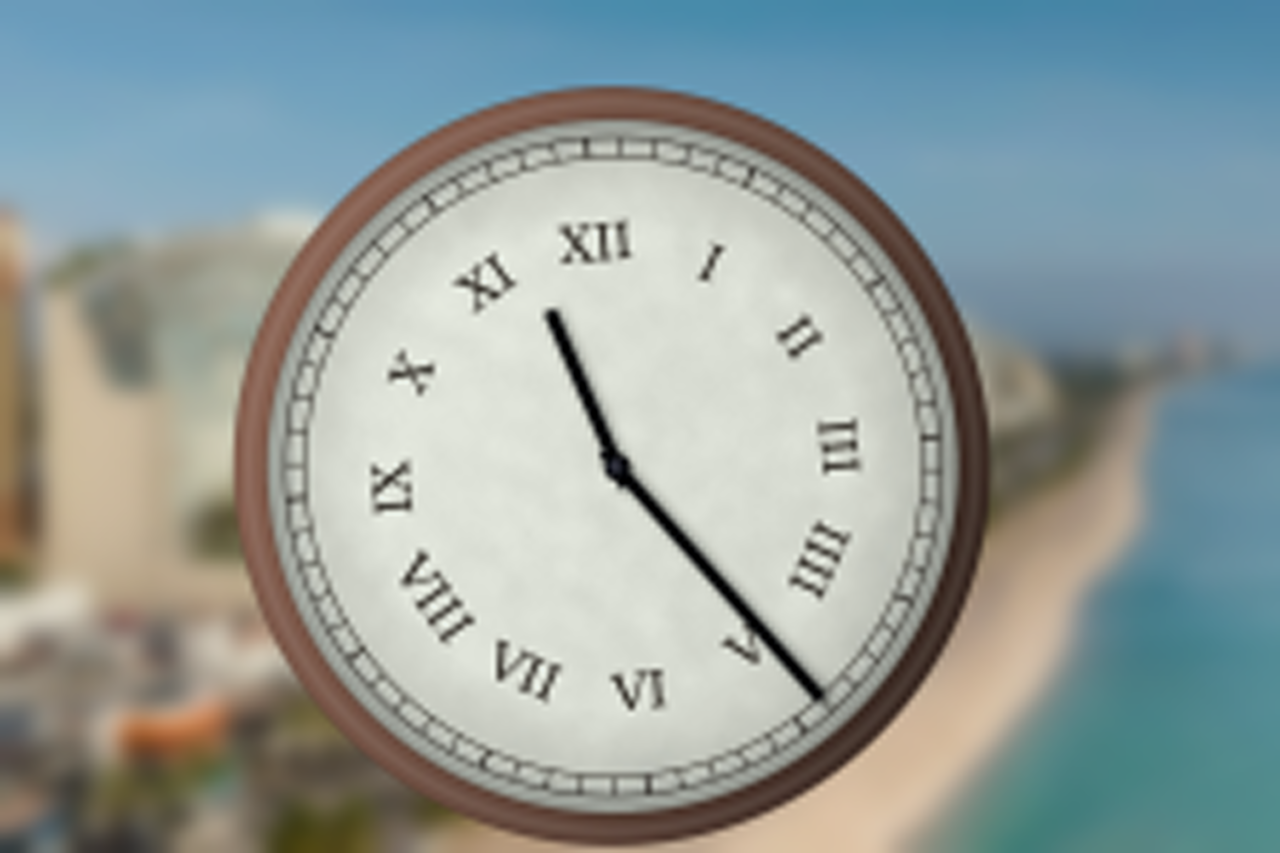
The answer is 11:24
